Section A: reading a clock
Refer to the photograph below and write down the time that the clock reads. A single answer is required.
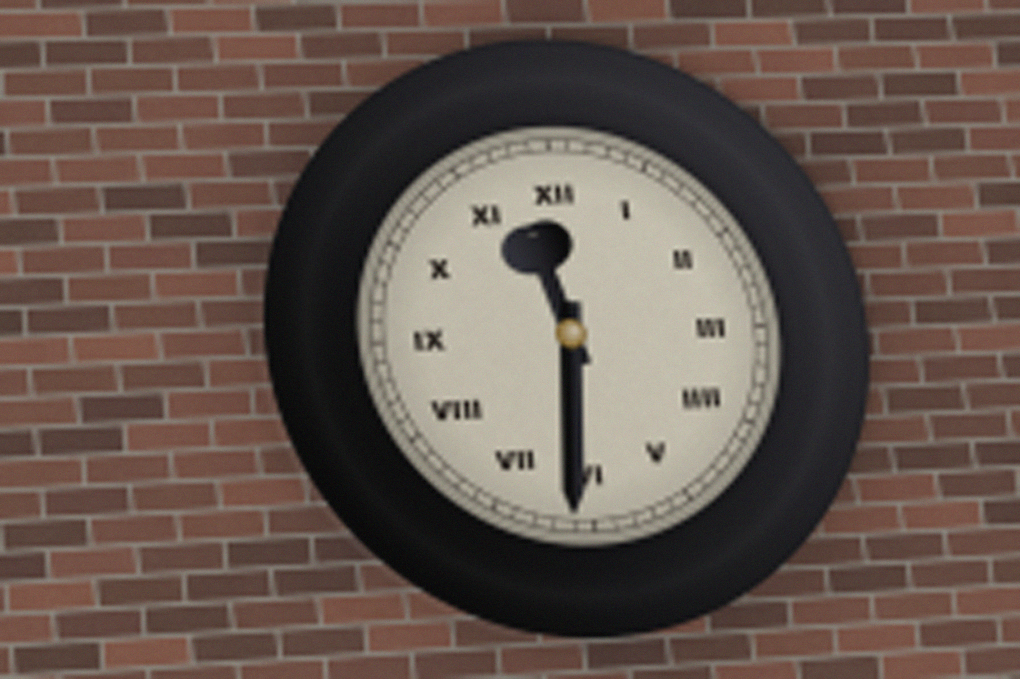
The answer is 11:31
